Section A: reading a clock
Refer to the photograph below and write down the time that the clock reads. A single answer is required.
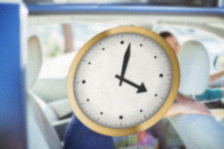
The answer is 4:02
